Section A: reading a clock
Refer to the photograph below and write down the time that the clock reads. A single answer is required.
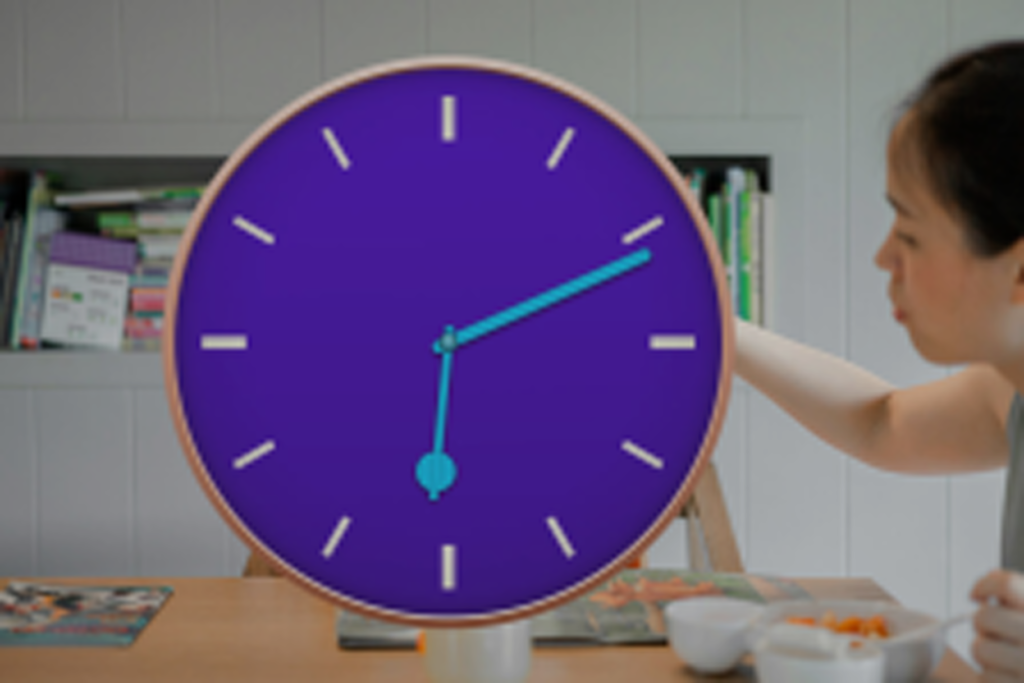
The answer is 6:11
